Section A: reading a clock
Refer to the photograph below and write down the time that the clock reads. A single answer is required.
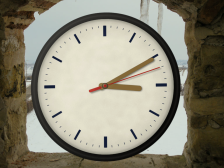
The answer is 3:10:12
